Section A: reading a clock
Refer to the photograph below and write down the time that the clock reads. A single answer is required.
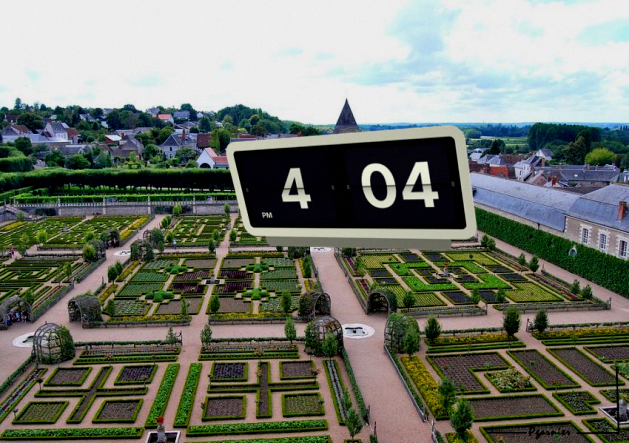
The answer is 4:04
